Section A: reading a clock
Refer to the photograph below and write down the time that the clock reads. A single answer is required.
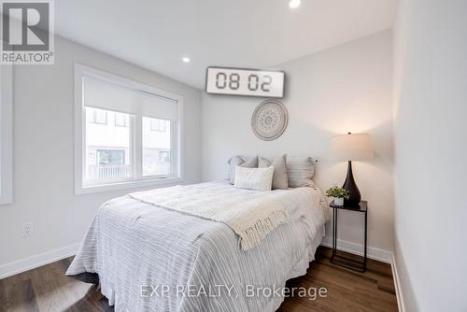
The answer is 8:02
